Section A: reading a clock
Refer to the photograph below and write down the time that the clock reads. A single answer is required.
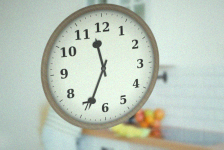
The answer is 11:34
